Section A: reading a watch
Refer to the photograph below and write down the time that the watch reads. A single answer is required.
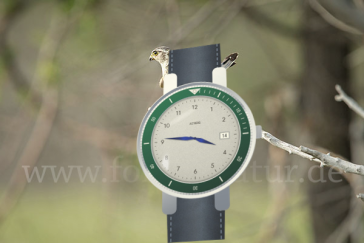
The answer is 3:46
